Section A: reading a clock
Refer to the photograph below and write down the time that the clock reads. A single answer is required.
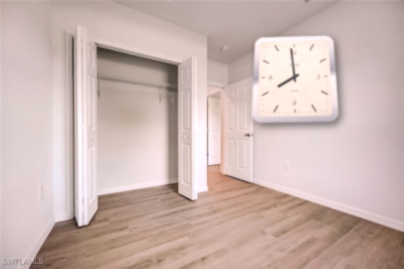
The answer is 7:59
